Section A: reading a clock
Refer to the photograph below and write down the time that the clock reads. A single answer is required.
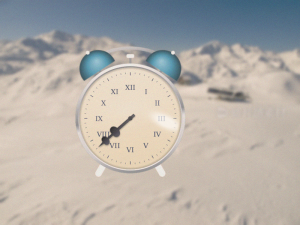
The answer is 7:38
